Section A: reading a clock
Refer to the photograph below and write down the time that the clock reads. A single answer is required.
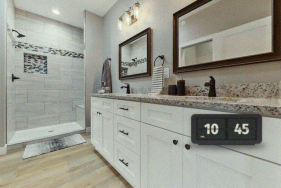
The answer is 10:45
